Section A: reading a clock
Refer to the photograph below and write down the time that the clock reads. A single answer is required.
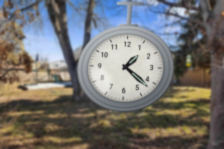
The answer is 1:22
